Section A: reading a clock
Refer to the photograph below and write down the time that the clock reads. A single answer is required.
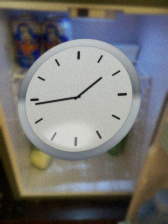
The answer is 1:44
